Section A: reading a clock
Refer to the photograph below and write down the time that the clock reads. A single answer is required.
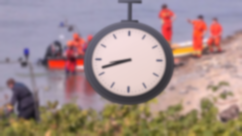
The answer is 8:42
